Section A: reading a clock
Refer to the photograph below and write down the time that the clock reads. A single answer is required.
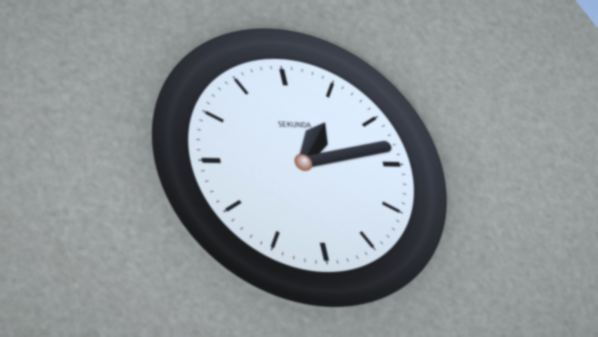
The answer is 1:13
